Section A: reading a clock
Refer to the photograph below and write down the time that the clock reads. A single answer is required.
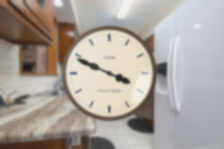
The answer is 3:49
